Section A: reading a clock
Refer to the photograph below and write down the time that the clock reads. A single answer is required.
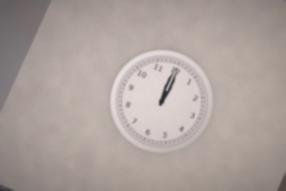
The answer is 12:00
